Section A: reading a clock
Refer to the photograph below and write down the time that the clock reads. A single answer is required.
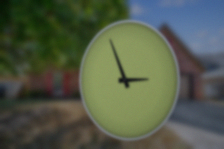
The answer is 2:56
